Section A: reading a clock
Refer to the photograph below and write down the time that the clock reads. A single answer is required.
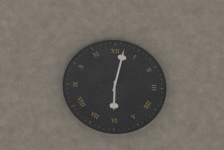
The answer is 6:02
